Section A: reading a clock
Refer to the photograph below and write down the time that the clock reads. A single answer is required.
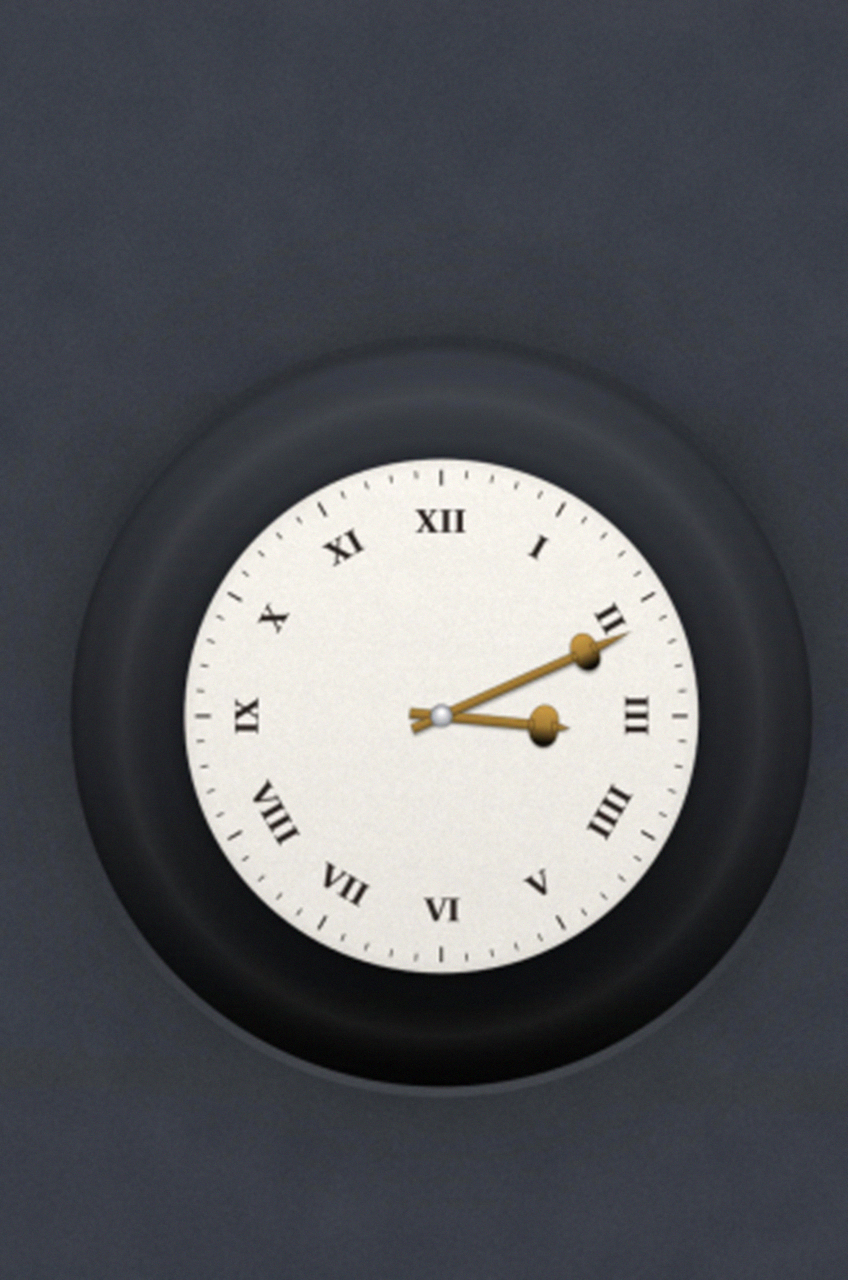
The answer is 3:11
